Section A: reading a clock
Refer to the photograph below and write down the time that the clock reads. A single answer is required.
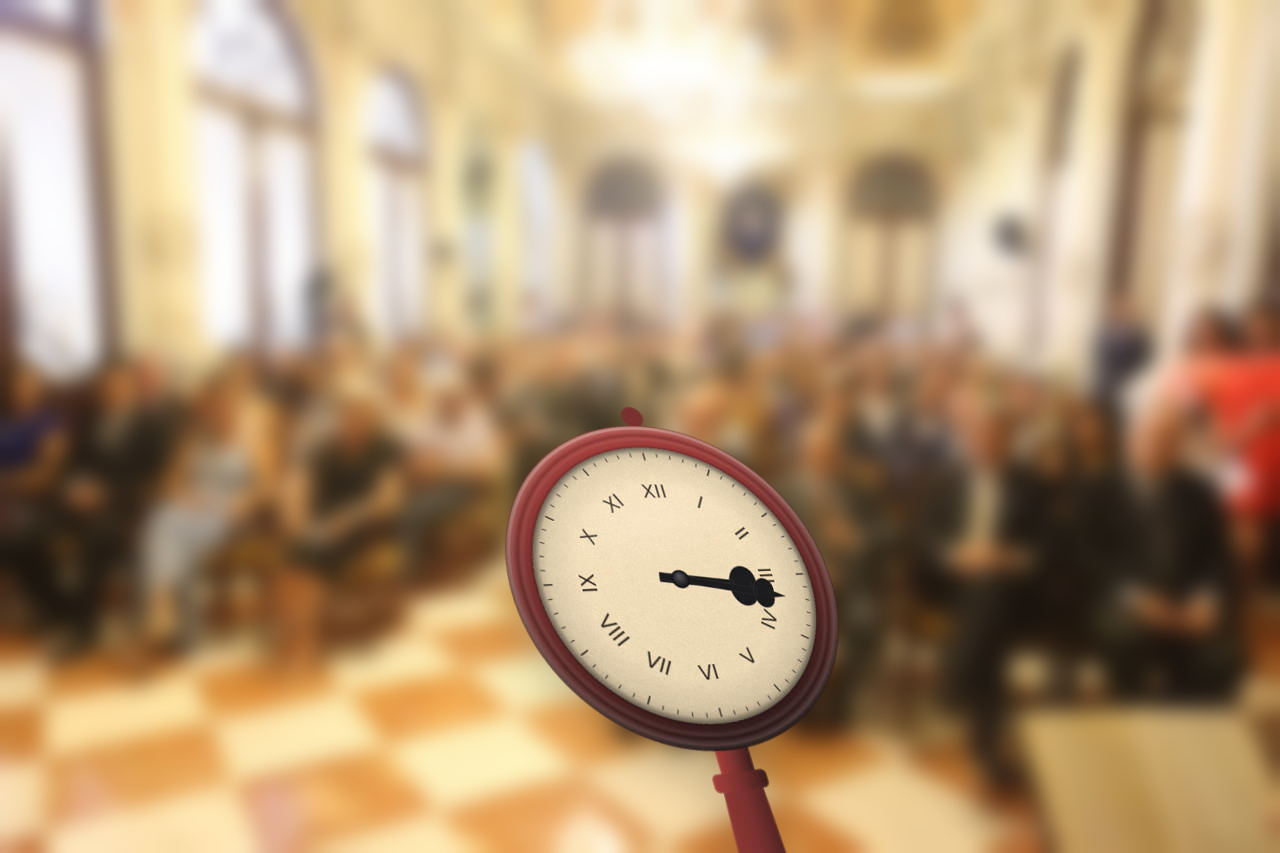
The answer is 3:17
